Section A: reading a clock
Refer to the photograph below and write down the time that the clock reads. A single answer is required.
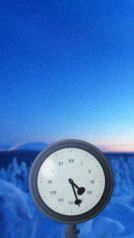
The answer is 4:27
